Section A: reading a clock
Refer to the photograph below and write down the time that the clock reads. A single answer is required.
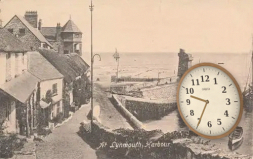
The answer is 9:35
